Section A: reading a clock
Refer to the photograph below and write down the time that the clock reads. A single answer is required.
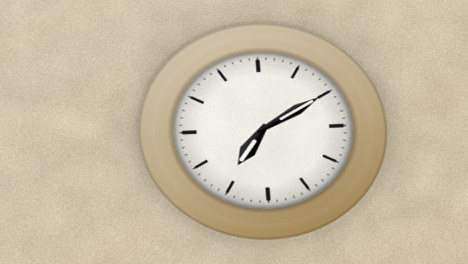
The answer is 7:10
